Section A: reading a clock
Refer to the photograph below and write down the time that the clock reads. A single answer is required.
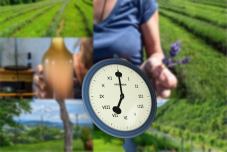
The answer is 7:00
